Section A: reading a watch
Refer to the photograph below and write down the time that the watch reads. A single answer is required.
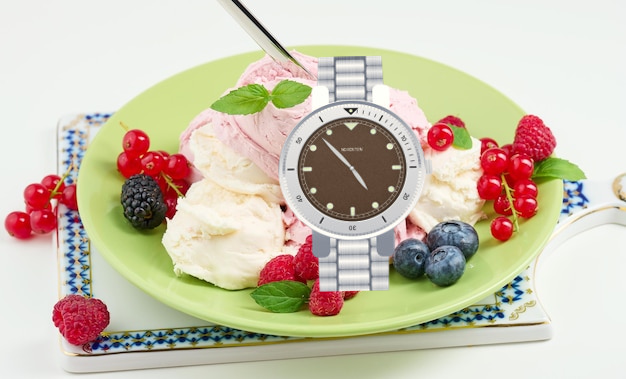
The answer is 4:53
